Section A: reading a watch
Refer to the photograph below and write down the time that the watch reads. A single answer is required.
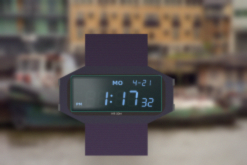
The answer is 1:17
